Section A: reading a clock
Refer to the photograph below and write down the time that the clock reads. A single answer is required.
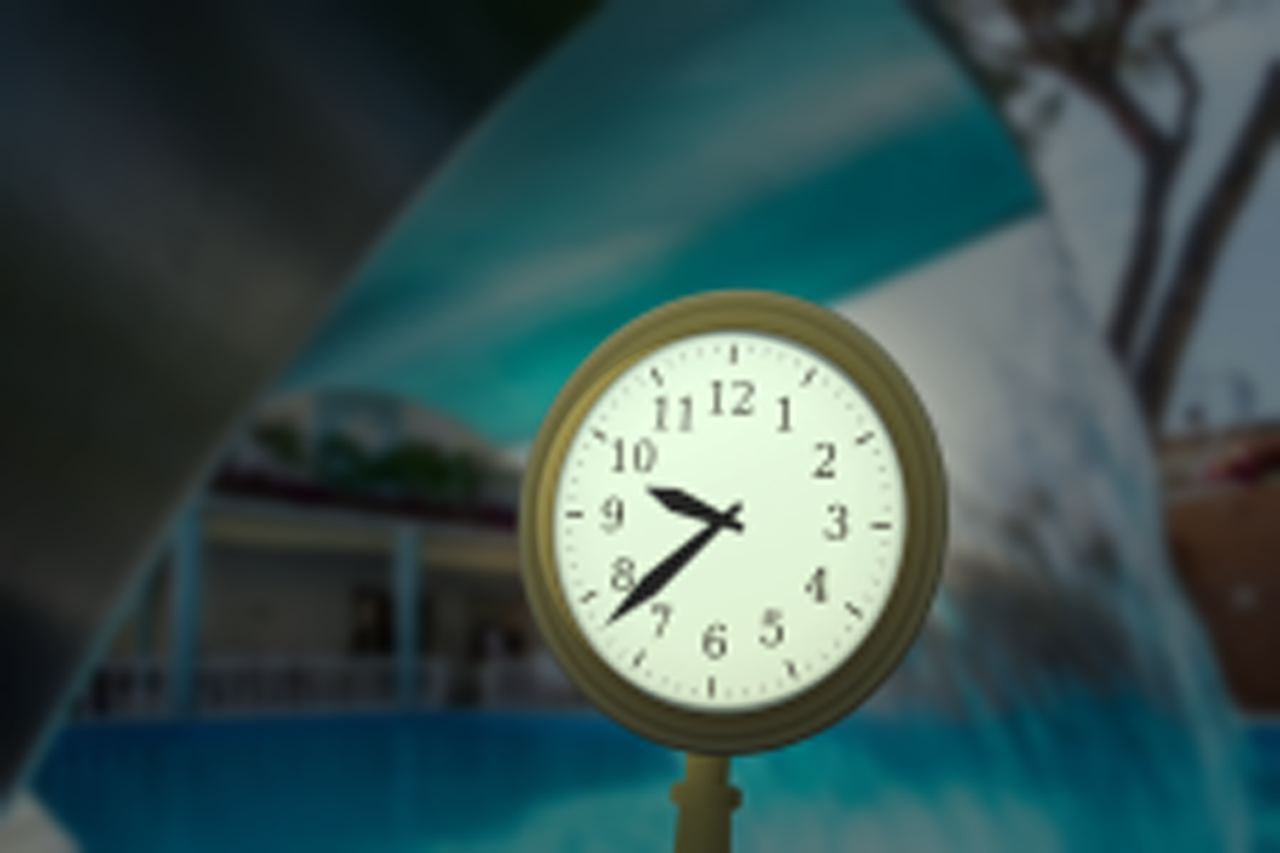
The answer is 9:38
